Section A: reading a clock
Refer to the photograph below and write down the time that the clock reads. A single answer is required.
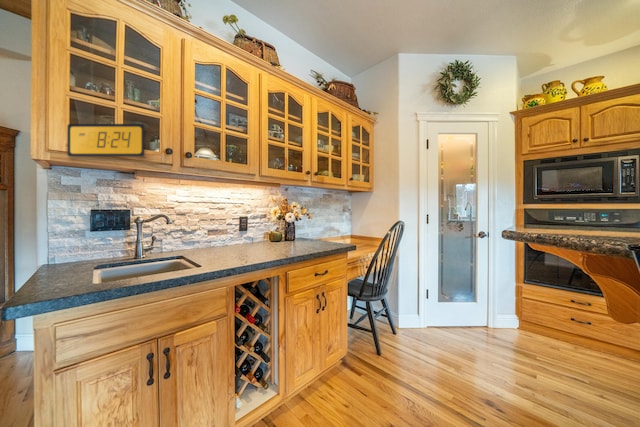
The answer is 8:24
